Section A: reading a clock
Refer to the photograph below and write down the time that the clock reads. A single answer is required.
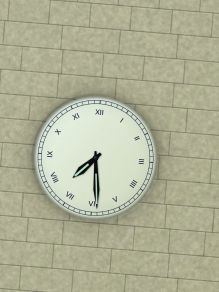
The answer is 7:29
